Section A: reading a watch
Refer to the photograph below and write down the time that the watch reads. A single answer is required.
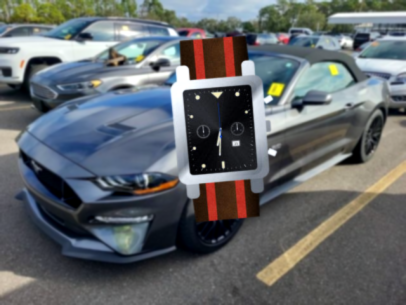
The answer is 6:31
